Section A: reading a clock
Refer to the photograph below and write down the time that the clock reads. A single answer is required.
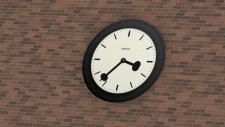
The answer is 3:37
